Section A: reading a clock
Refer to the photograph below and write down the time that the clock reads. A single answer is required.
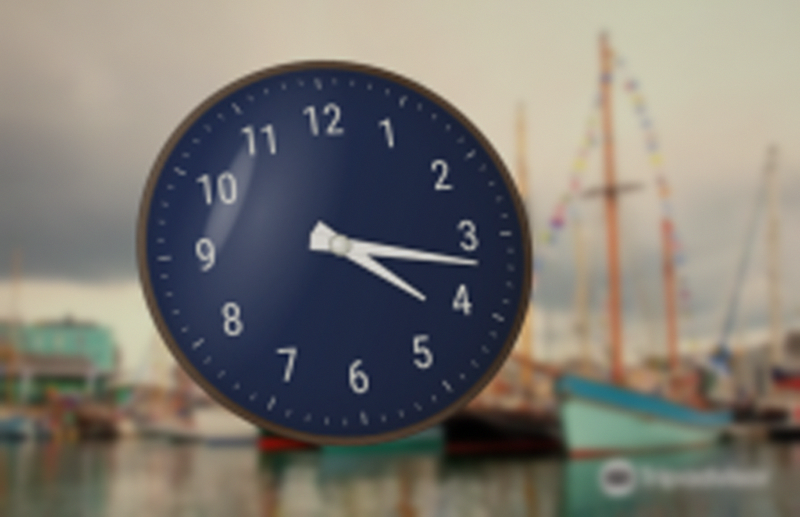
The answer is 4:17
